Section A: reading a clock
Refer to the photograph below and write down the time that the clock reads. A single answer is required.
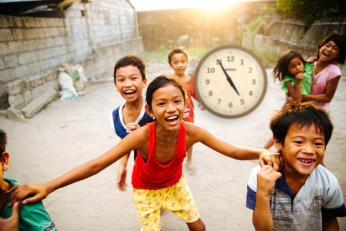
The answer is 4:55
